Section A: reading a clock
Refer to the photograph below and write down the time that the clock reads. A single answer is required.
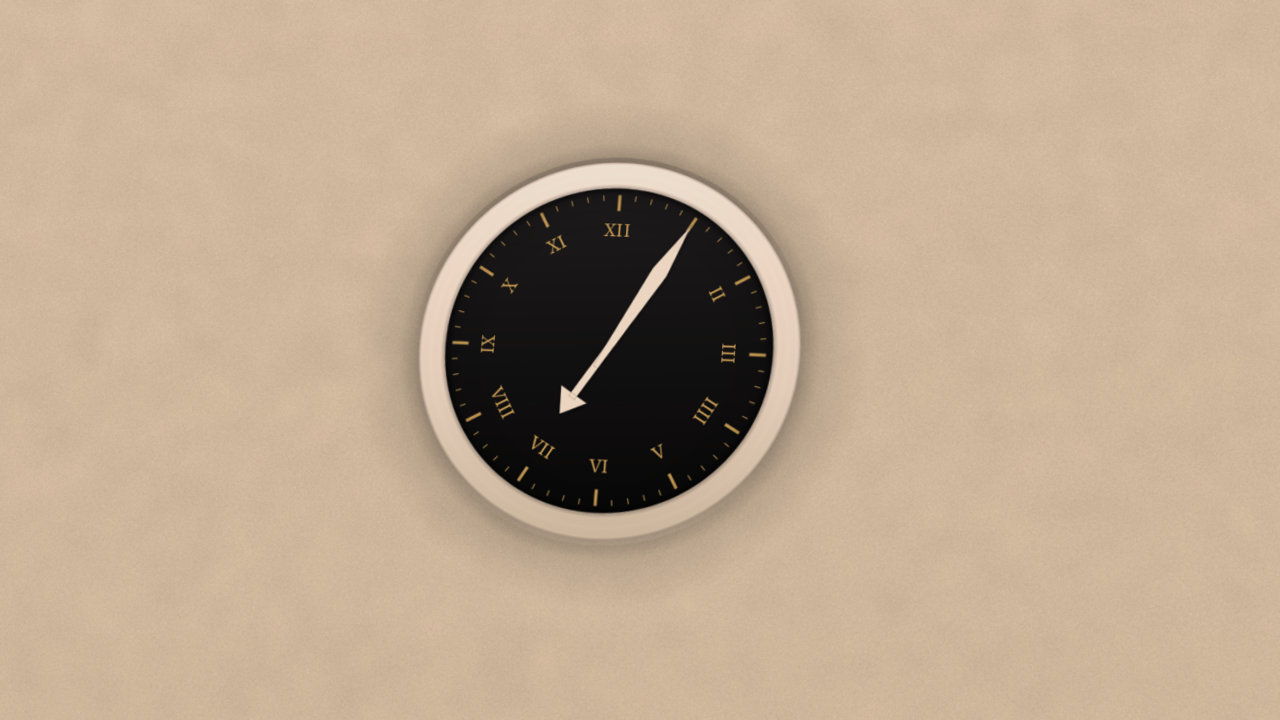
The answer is 7:05
